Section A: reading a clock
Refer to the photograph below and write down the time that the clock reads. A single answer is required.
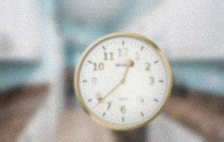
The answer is 12:38
